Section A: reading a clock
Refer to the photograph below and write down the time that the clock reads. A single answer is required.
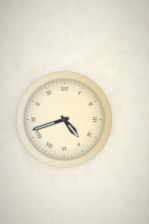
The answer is 4:42
